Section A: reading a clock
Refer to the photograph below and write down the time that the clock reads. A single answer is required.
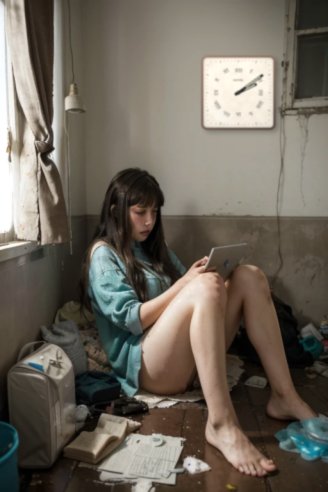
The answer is 2:09
